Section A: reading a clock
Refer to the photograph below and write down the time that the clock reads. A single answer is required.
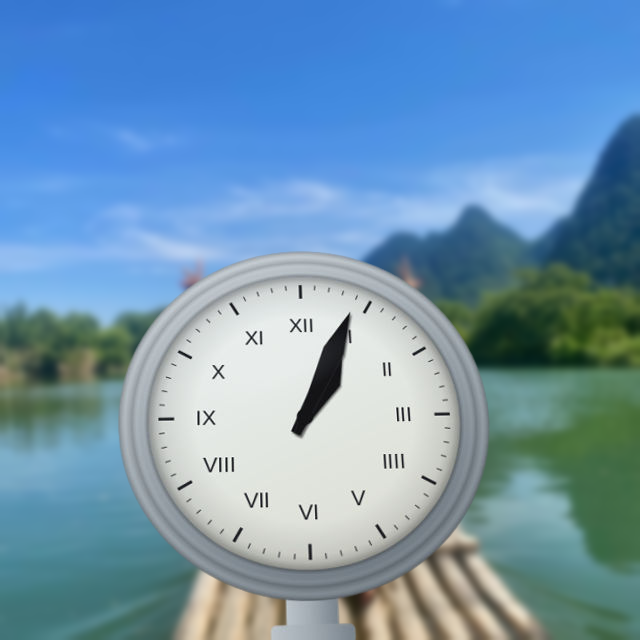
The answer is 1:04
